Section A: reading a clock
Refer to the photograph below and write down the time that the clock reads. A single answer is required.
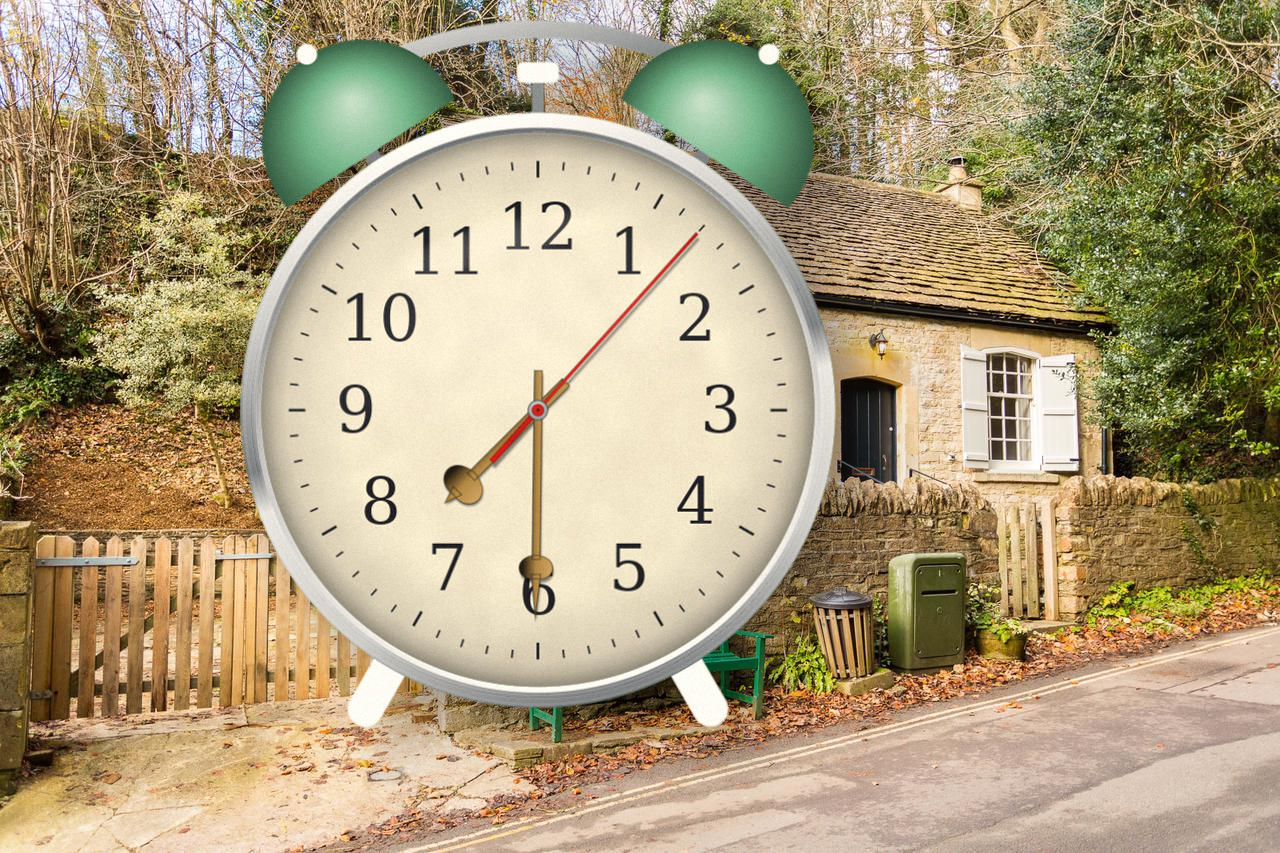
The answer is 7:30:07
